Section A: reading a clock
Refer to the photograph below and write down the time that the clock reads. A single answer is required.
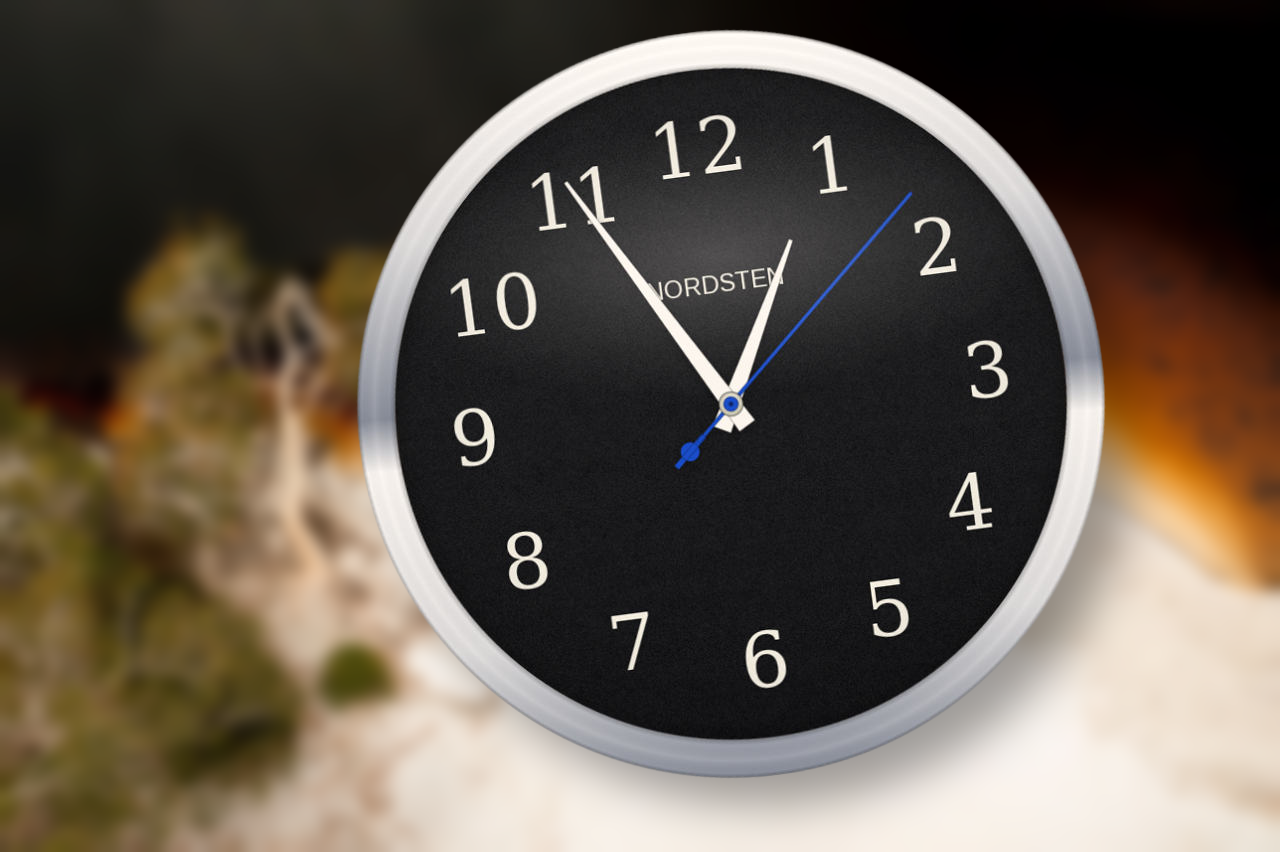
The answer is 12:55:08
